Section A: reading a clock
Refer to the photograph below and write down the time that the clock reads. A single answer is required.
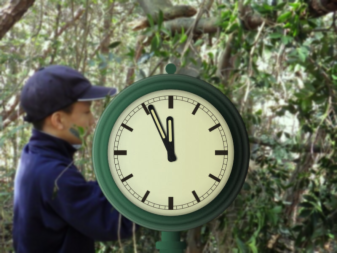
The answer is 11:56
